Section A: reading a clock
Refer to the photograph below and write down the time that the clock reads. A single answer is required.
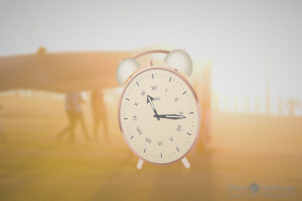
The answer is 11:16
